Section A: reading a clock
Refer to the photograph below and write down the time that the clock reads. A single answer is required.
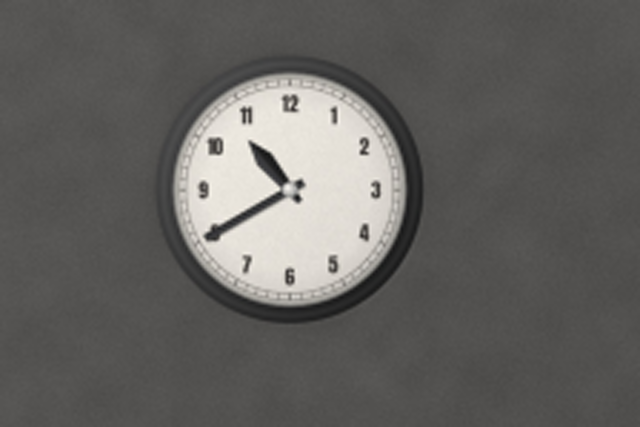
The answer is 10:40
